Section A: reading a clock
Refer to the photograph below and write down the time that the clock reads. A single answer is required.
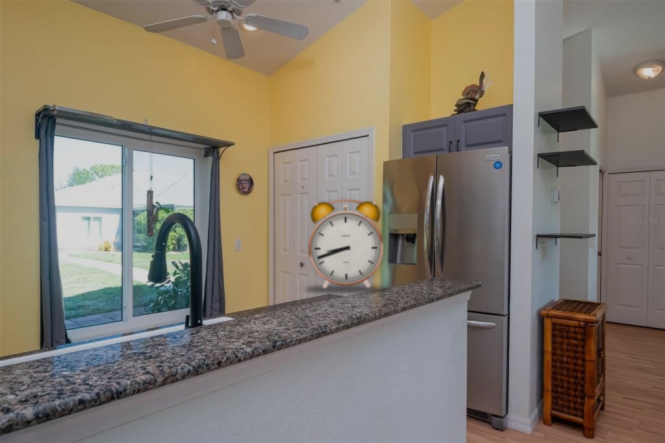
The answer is 8:42
